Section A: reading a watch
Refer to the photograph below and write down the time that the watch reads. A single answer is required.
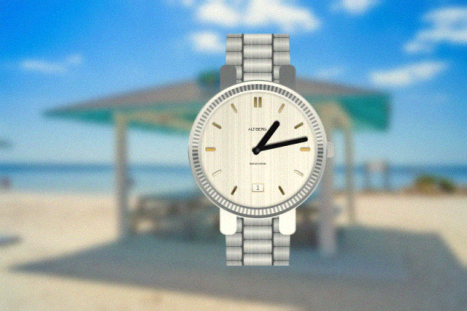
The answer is 1:13
